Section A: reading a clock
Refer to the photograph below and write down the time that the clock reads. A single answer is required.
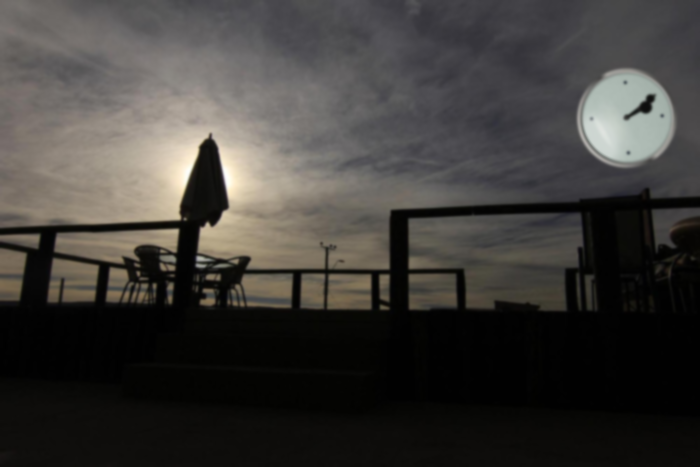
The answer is 2:09
